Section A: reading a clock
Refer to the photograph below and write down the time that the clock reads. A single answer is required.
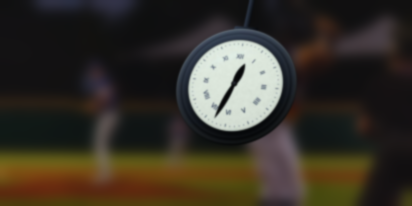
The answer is 12:33
